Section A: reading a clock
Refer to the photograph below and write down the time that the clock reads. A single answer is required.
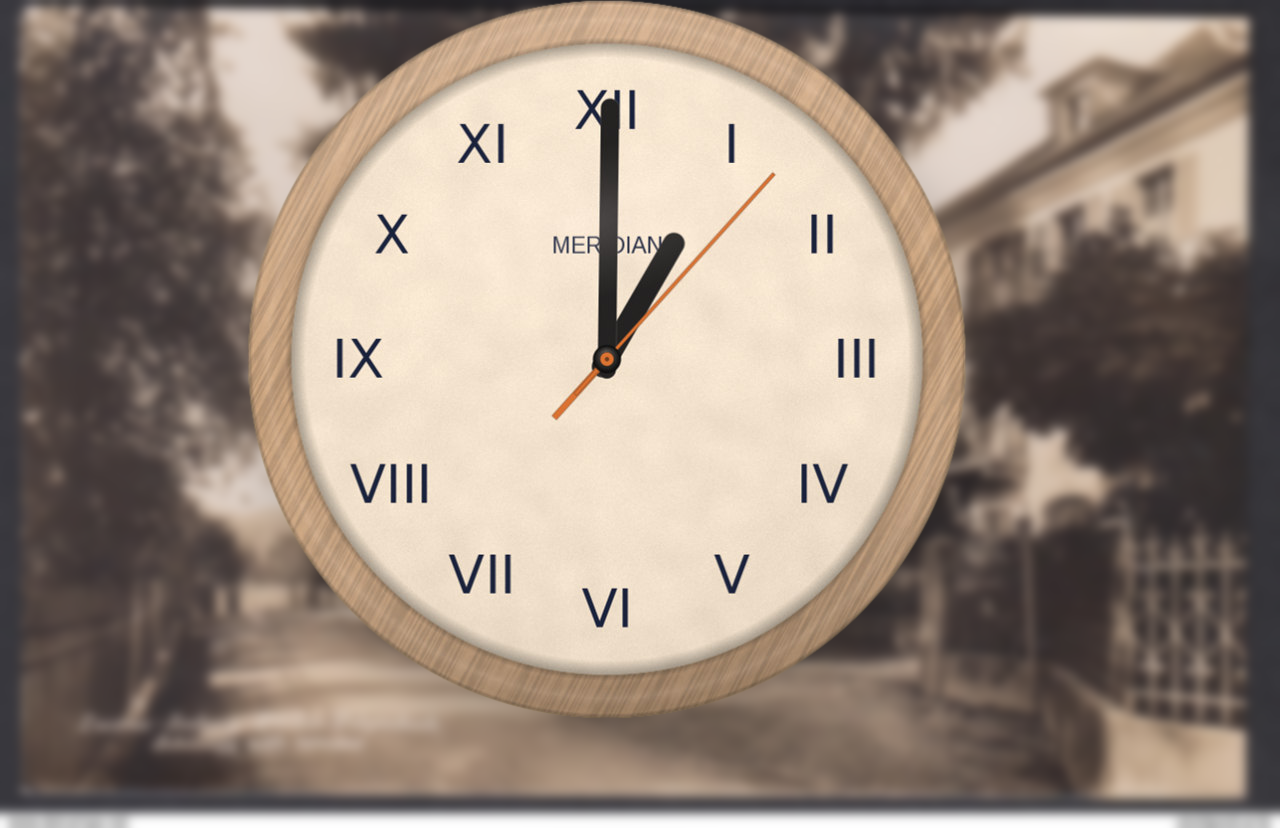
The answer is 1:00:07
